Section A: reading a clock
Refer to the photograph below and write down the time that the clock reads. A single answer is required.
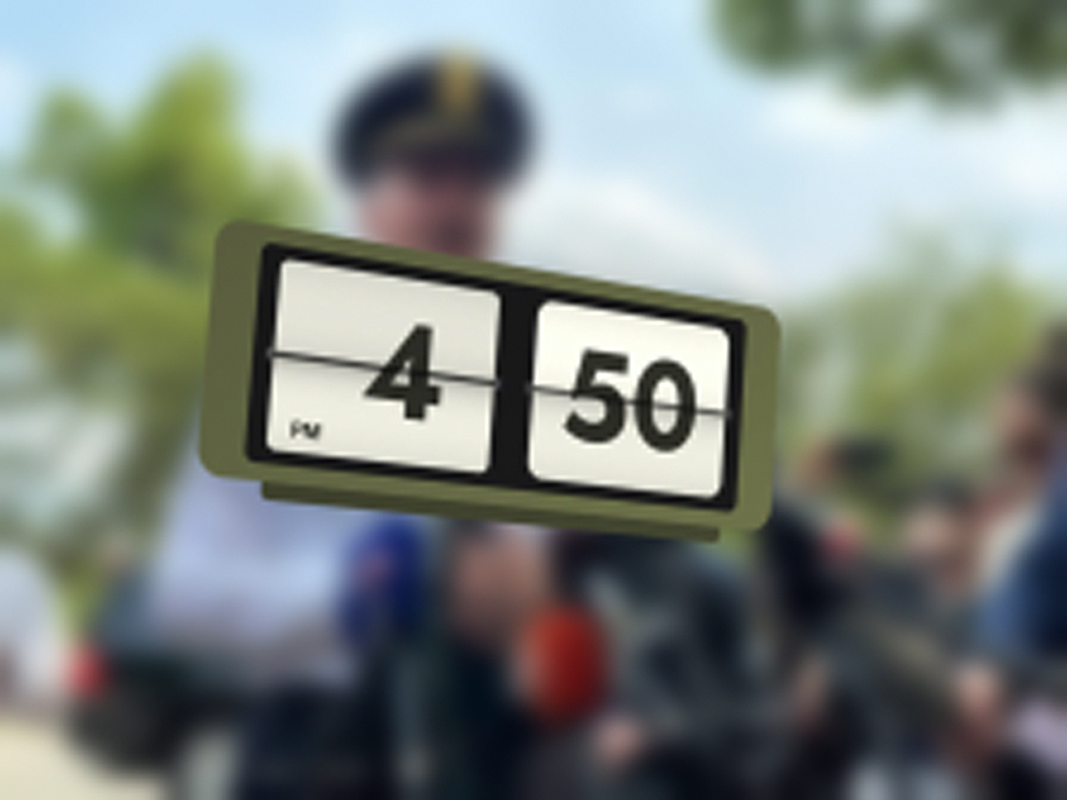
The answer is 4:50
